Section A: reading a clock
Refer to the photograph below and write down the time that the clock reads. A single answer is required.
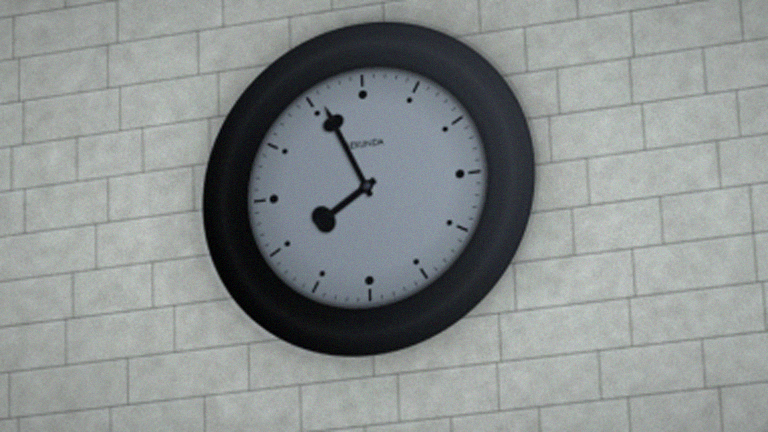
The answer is 7:56
